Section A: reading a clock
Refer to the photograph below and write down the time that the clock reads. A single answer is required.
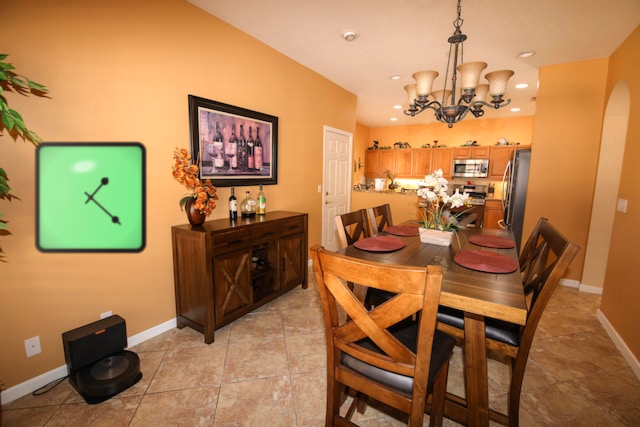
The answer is 1:22
